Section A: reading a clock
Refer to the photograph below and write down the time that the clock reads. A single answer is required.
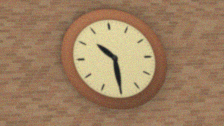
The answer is 10:30
